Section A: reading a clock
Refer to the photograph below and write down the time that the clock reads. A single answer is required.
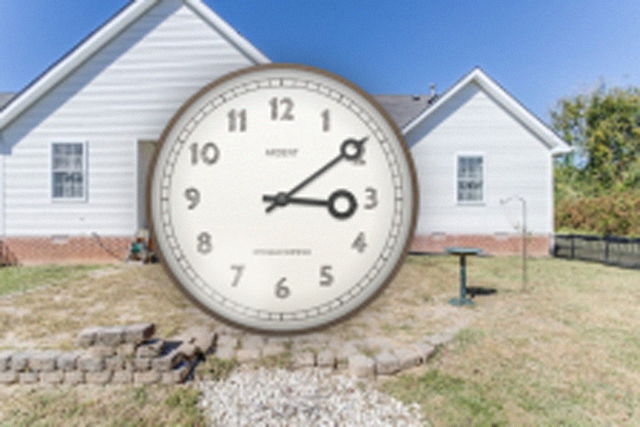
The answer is 3:09
